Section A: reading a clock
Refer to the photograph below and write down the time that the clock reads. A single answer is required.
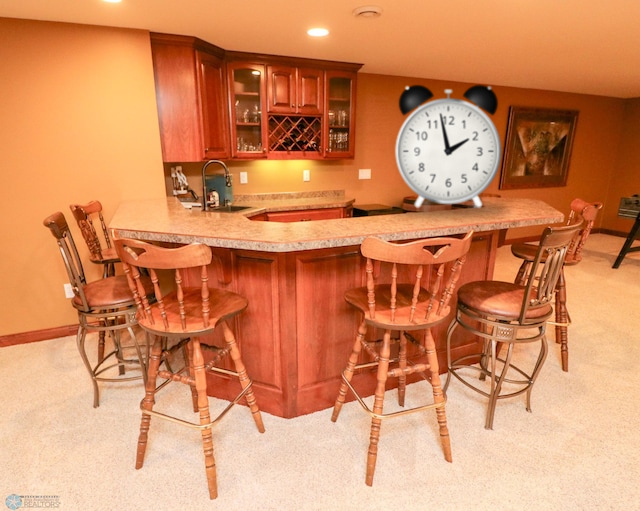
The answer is 1:58
